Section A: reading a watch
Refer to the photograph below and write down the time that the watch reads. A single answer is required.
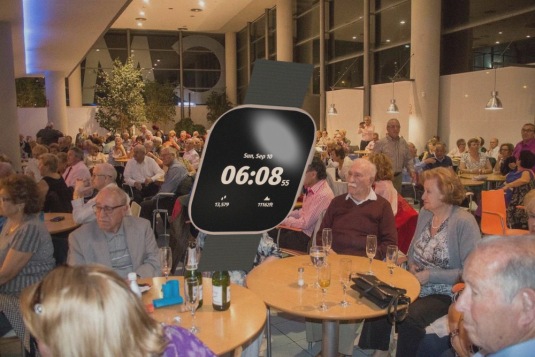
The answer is 6:08:55
